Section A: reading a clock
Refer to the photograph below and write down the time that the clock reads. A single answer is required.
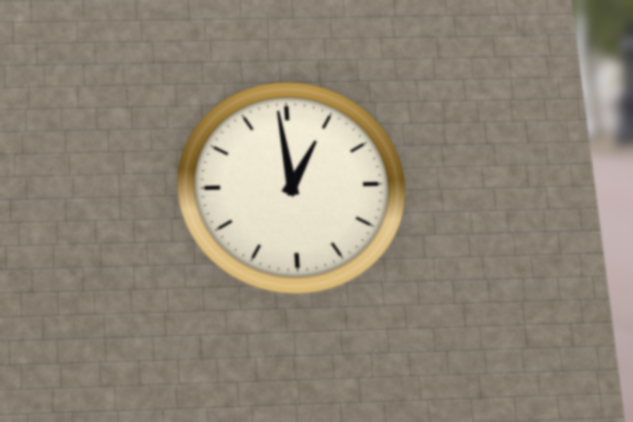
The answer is 12:59
